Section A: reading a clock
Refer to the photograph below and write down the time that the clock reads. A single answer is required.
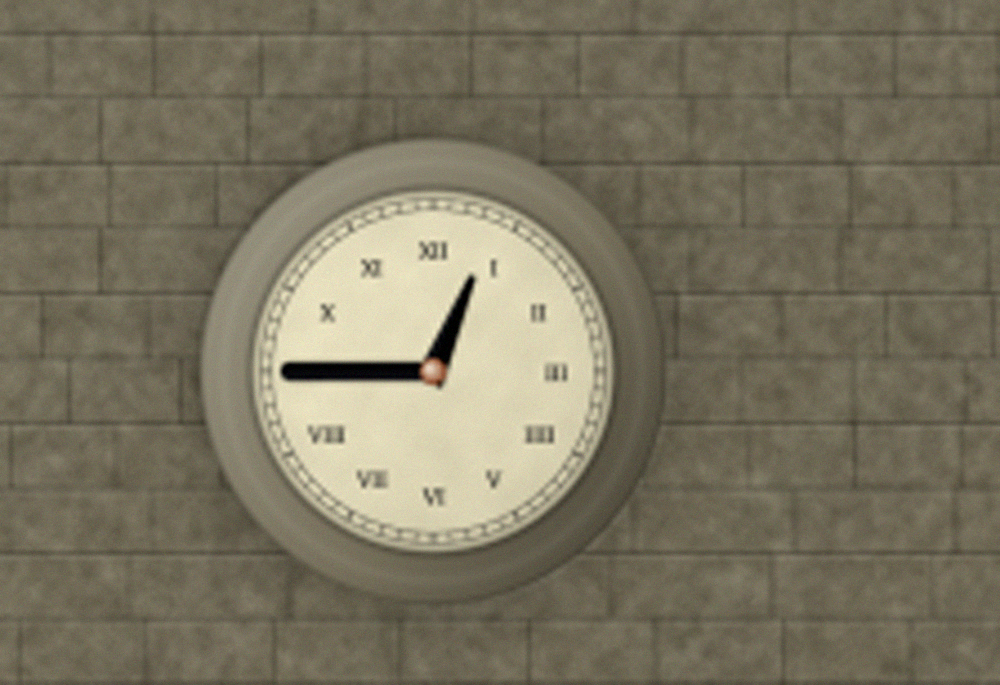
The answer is 12:45
